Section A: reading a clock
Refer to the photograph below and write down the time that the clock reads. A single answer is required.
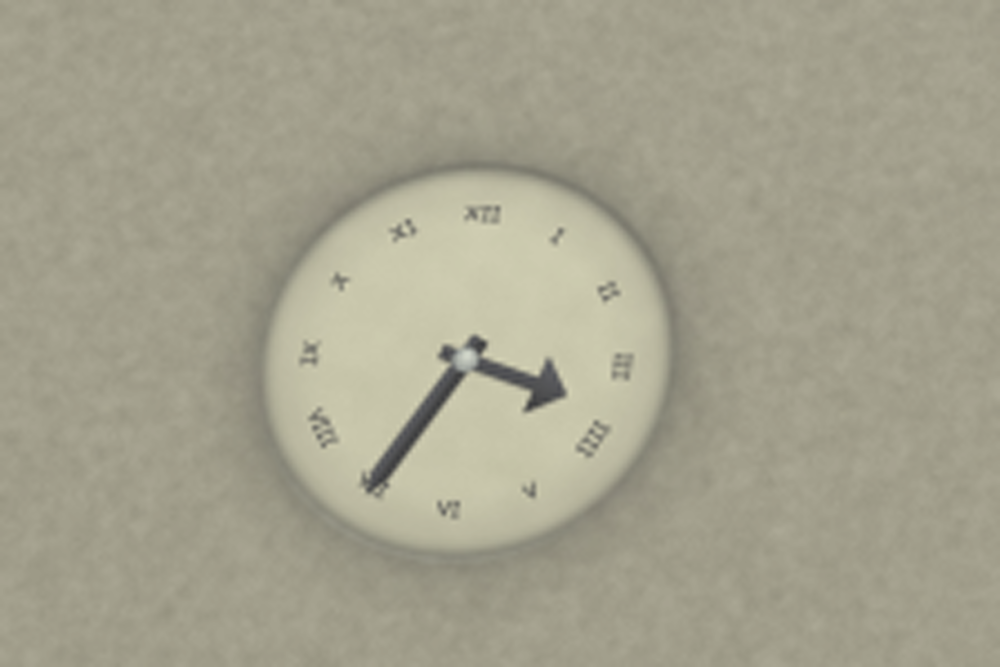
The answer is 3:35
